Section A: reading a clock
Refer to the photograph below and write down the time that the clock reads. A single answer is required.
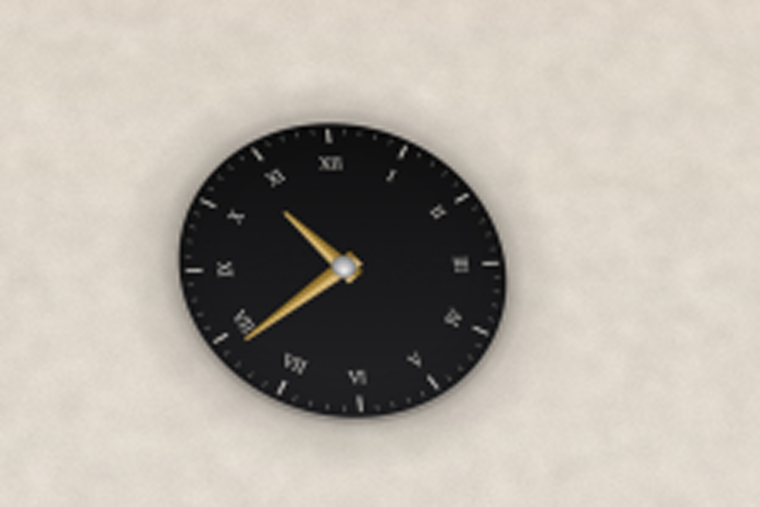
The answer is 10:39
